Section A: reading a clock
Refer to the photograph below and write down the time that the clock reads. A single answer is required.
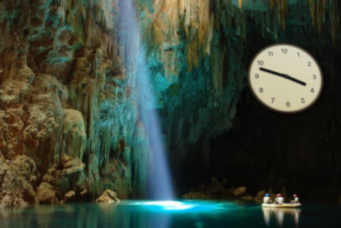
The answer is 3:48
